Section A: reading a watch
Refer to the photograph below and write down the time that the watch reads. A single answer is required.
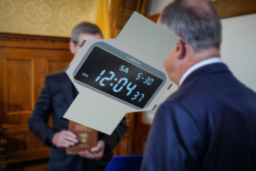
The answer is 12:04:37
